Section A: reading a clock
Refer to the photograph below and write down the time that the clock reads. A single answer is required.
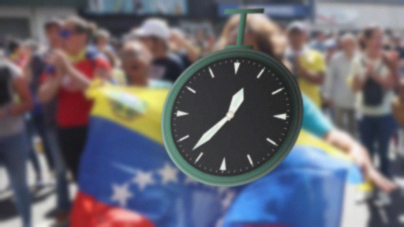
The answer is 12:37
